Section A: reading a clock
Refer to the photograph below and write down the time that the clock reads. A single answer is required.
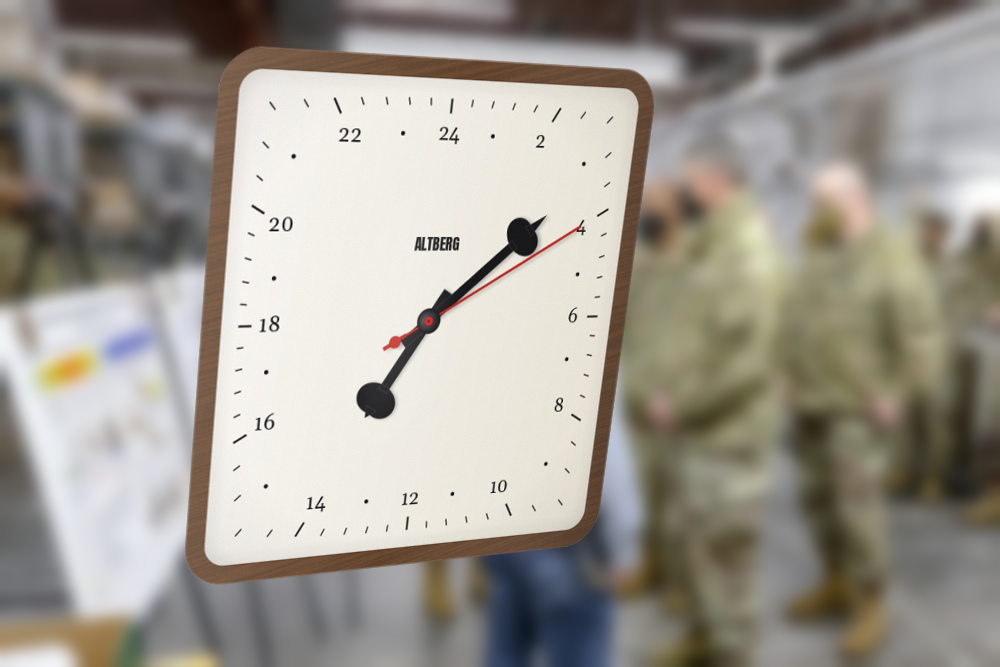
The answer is 14:08:10
